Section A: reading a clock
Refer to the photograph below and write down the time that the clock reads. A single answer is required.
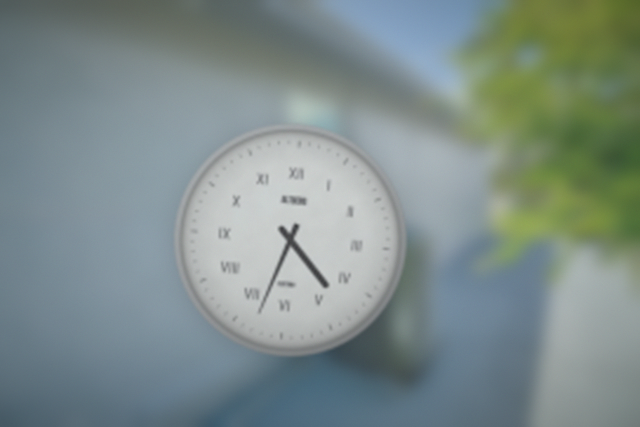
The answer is 4:33
